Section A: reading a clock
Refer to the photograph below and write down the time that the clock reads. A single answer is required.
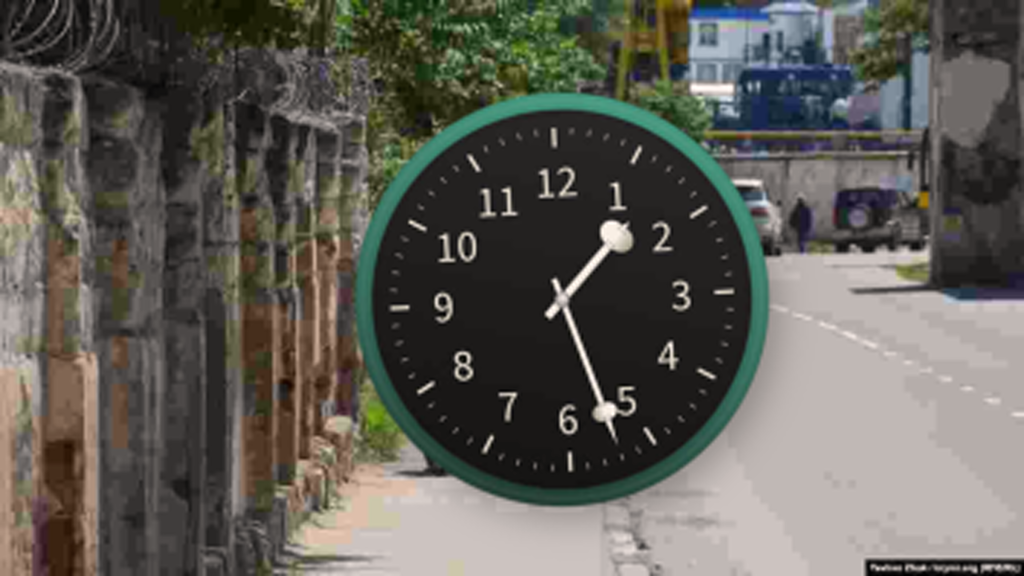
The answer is 1:27
